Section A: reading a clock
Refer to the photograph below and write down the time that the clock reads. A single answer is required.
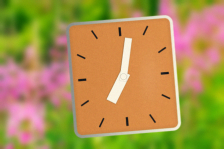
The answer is 7:02
